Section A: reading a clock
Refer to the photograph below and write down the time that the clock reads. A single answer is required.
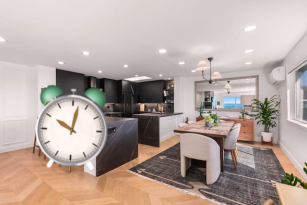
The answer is 10:02
